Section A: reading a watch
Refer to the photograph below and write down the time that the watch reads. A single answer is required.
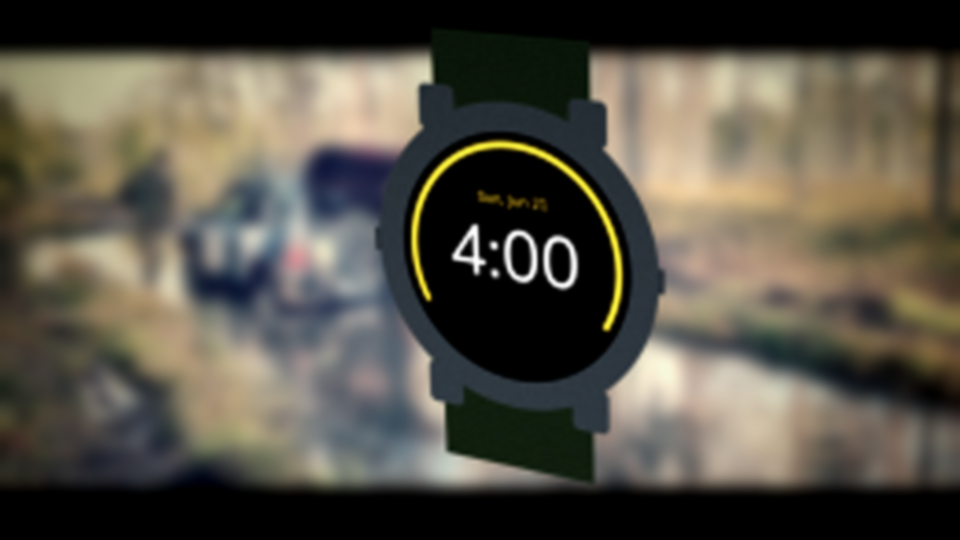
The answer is 4:00
